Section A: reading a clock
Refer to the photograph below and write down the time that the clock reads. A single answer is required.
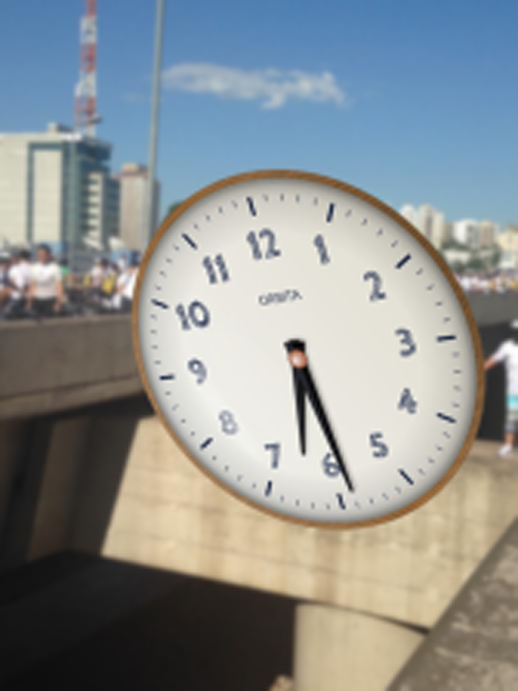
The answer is 6:29
